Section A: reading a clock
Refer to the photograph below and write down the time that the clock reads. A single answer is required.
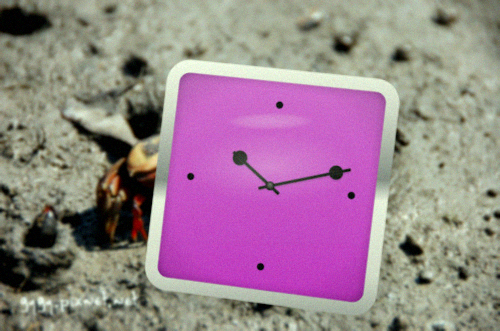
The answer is 10:12
